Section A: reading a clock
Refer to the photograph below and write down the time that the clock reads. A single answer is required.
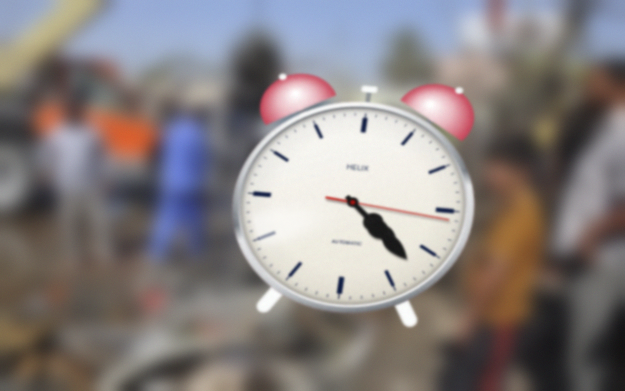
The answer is 4:22:16
